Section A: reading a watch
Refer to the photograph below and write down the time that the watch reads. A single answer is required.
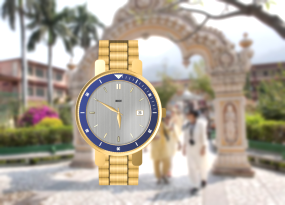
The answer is 5:50
